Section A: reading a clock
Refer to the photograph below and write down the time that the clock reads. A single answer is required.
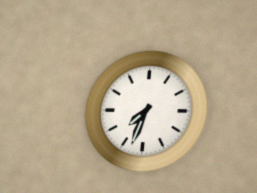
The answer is 7:33
